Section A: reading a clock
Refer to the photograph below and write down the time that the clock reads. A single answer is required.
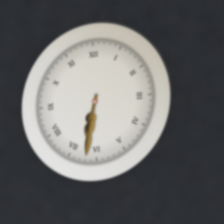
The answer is 6:32
